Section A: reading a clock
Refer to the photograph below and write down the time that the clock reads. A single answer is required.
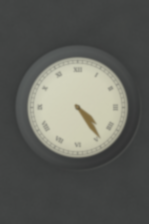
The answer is 4:24
